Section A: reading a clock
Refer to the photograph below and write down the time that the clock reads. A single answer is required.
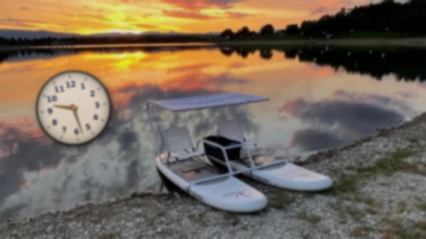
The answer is 9:28
